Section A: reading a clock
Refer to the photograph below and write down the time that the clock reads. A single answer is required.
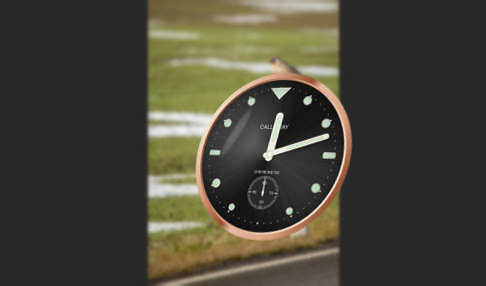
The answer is 12:12
